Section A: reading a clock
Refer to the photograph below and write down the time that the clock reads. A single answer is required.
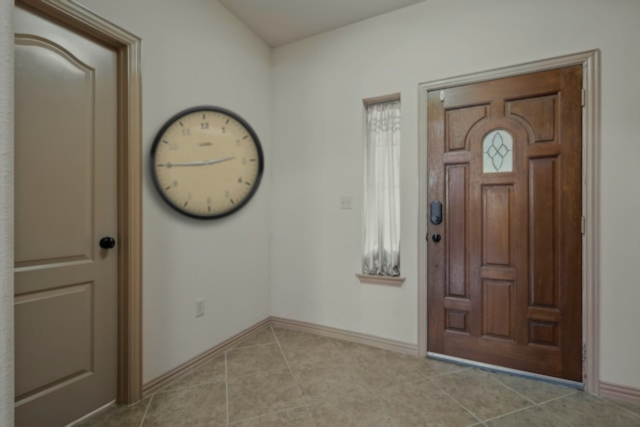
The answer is 2:45
